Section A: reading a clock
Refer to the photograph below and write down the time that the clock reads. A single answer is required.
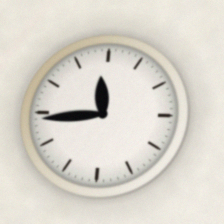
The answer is 11:44
